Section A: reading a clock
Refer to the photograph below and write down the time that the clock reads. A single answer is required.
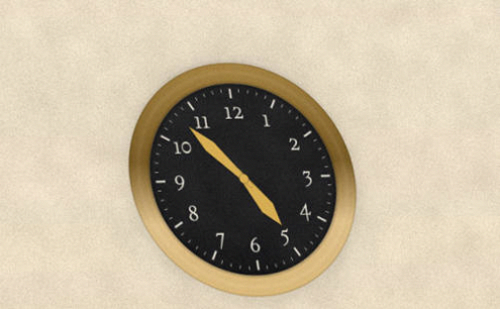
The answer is 4:53
